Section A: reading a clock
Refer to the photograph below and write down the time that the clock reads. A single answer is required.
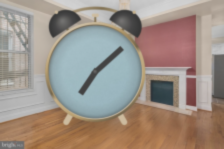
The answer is 7:08
